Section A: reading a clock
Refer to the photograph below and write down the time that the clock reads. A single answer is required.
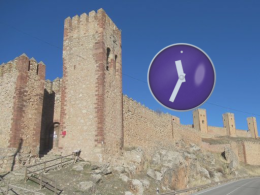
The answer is 11:34
